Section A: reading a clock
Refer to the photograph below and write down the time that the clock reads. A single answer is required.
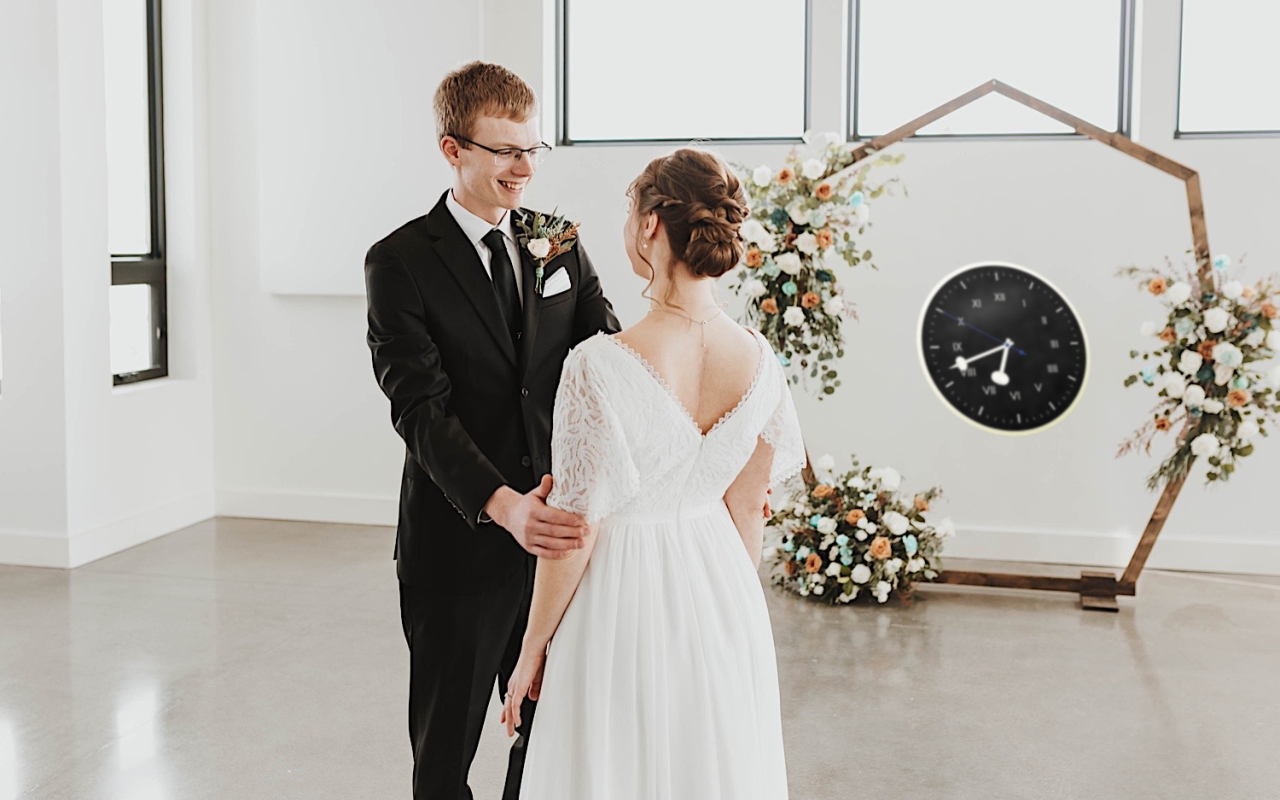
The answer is 6:41:50
